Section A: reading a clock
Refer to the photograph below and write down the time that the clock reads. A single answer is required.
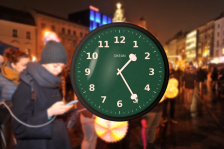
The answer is 1:25
